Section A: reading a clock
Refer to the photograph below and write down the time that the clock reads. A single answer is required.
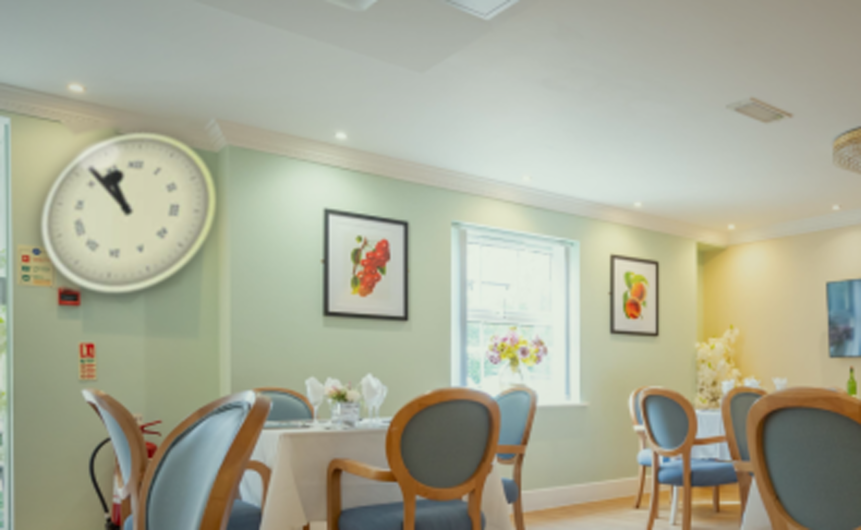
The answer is 10:52
